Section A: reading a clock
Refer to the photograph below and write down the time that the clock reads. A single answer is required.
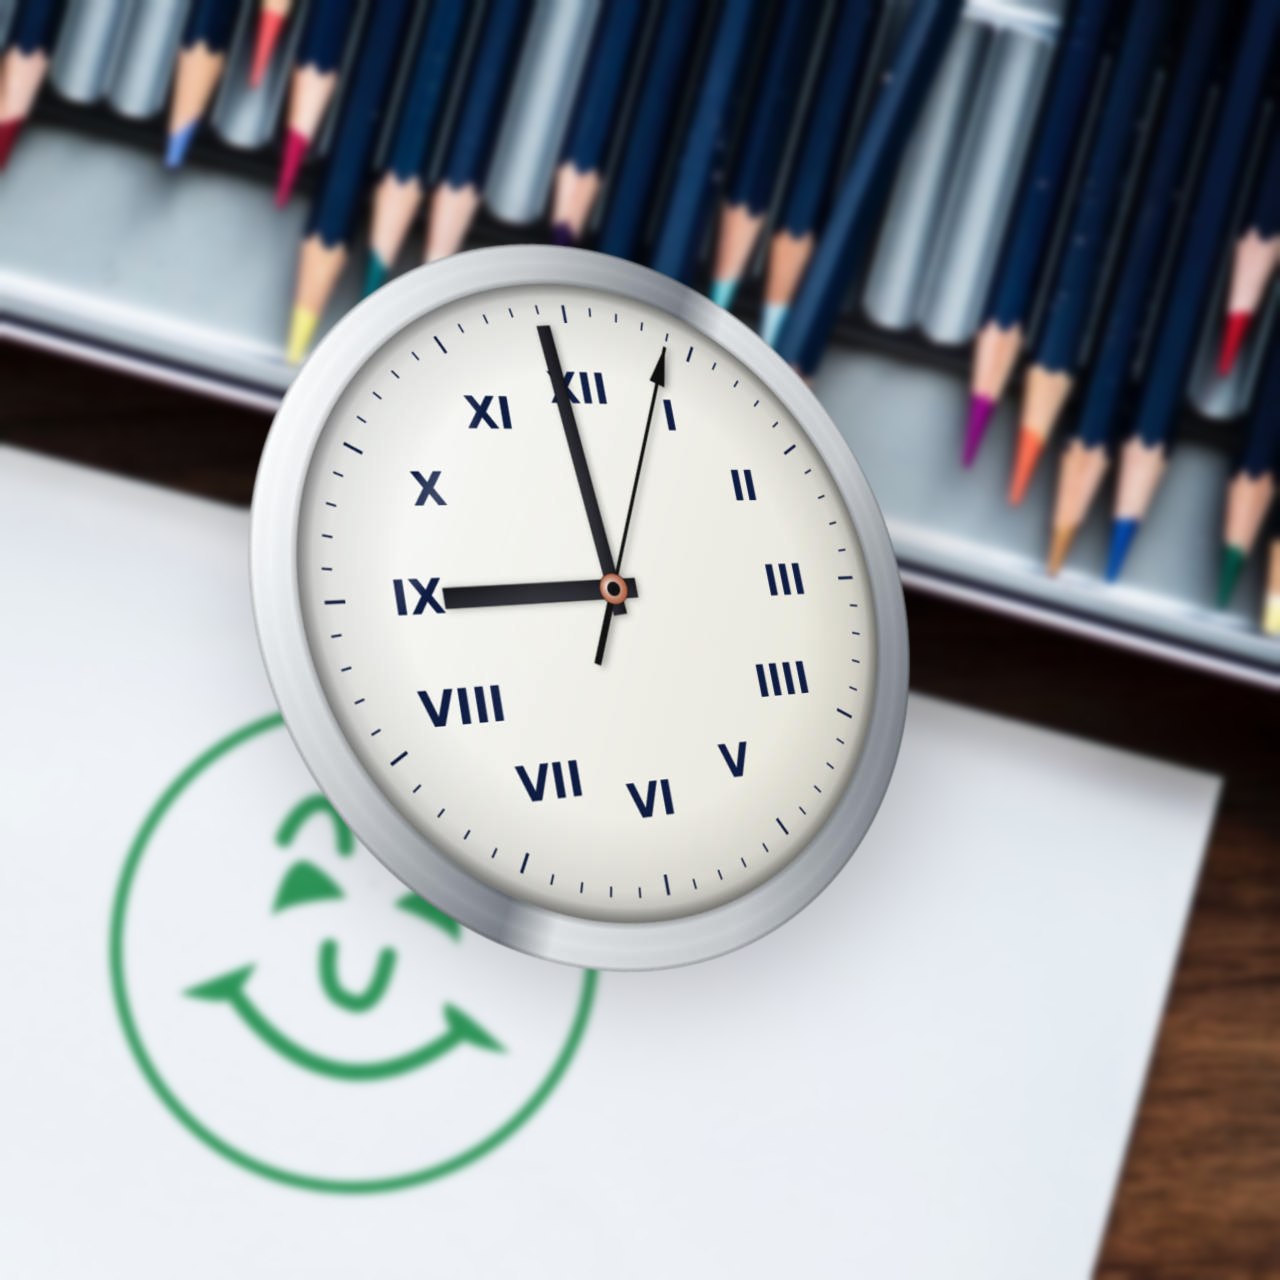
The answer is 8:59:04
